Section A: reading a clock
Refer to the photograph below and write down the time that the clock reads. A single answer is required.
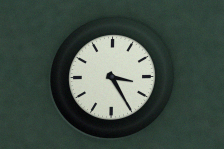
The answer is 3:25
